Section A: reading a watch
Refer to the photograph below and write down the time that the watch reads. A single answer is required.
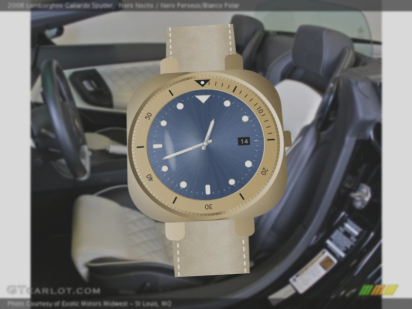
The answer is 12:42
